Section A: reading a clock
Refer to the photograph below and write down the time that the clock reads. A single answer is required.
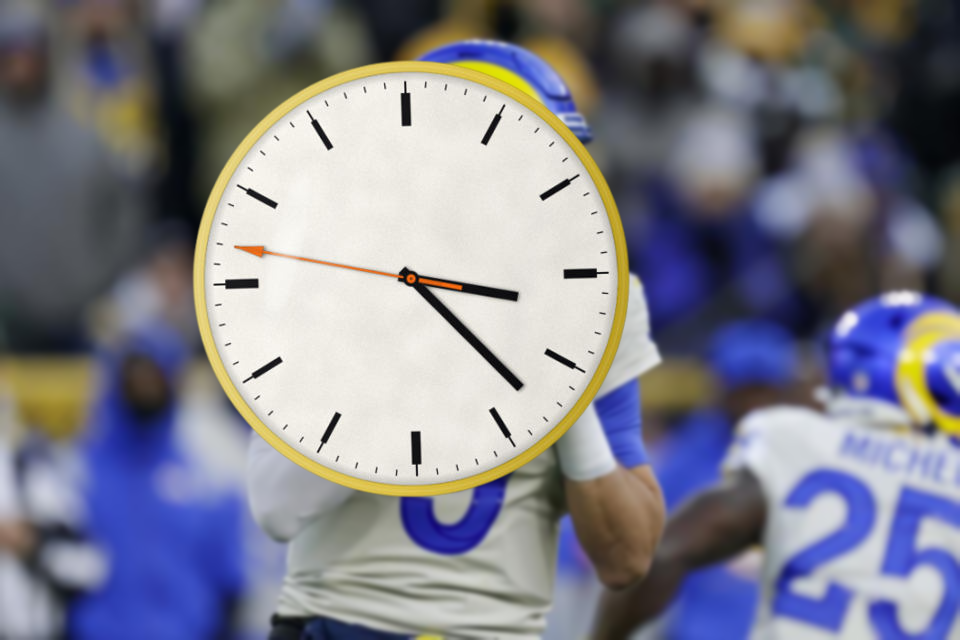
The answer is 3:22:47
